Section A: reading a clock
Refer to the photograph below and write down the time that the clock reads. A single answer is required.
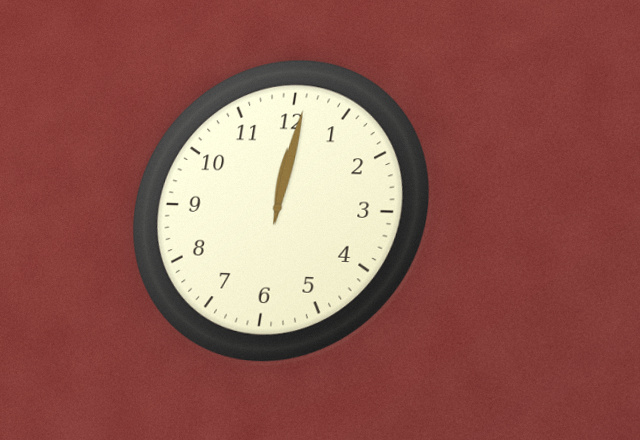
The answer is 12:01
